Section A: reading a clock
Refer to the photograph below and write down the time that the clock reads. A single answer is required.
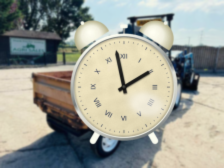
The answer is 1:58
